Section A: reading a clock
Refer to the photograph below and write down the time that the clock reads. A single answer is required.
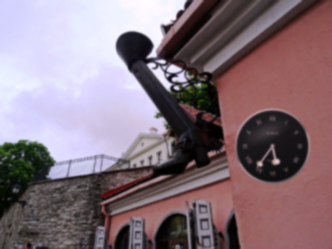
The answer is 5:36
